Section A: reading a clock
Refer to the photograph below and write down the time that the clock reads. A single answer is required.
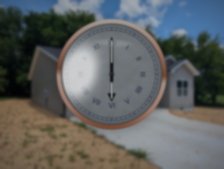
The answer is 6:00
